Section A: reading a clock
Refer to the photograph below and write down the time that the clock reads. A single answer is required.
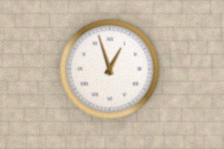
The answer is 12:57
